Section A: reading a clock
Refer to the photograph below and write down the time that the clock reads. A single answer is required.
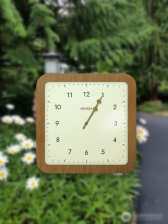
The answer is 1:05
